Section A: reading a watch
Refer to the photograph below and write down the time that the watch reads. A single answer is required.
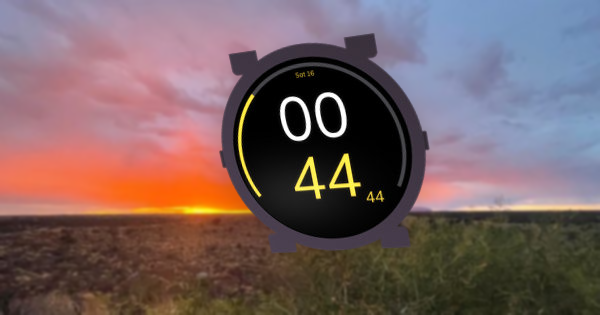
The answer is 0:44:44
